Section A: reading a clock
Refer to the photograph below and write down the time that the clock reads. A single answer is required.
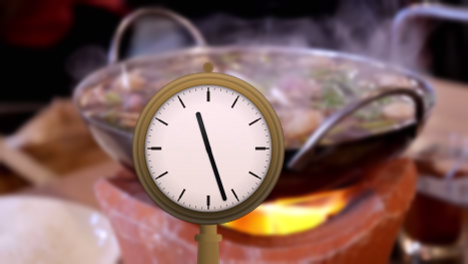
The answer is 11:27
